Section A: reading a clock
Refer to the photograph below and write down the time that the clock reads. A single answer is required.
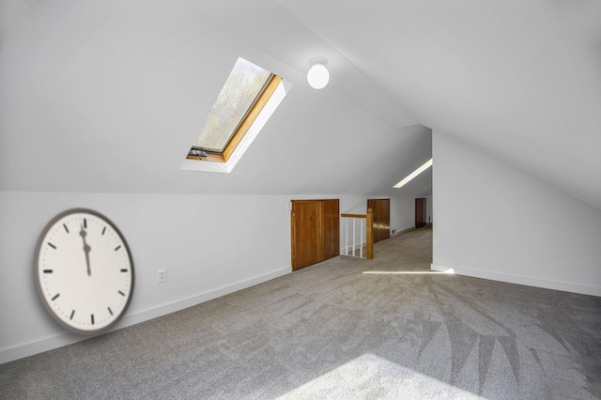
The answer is 11:59
